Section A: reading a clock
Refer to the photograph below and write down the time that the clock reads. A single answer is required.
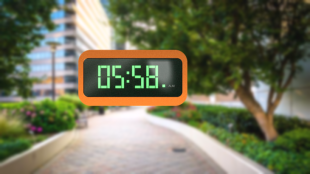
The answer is 5:58
